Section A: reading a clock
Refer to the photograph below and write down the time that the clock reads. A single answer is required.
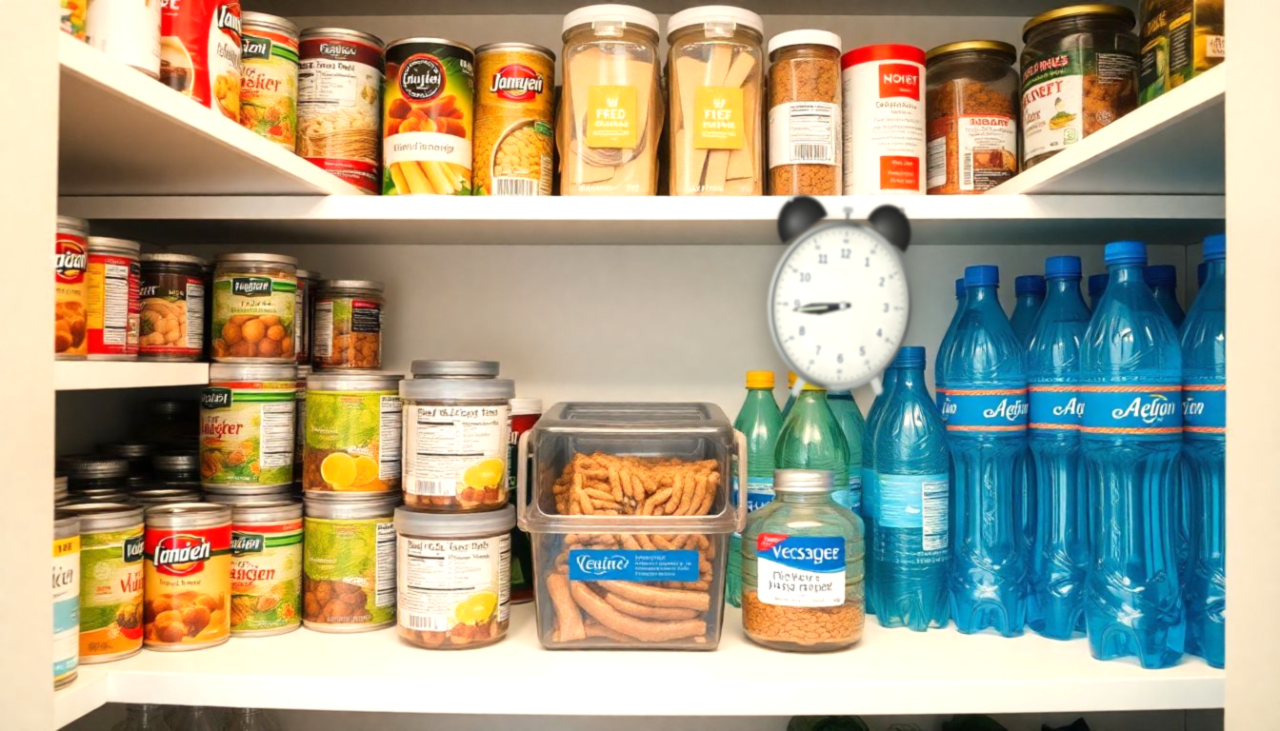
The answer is 8:44
